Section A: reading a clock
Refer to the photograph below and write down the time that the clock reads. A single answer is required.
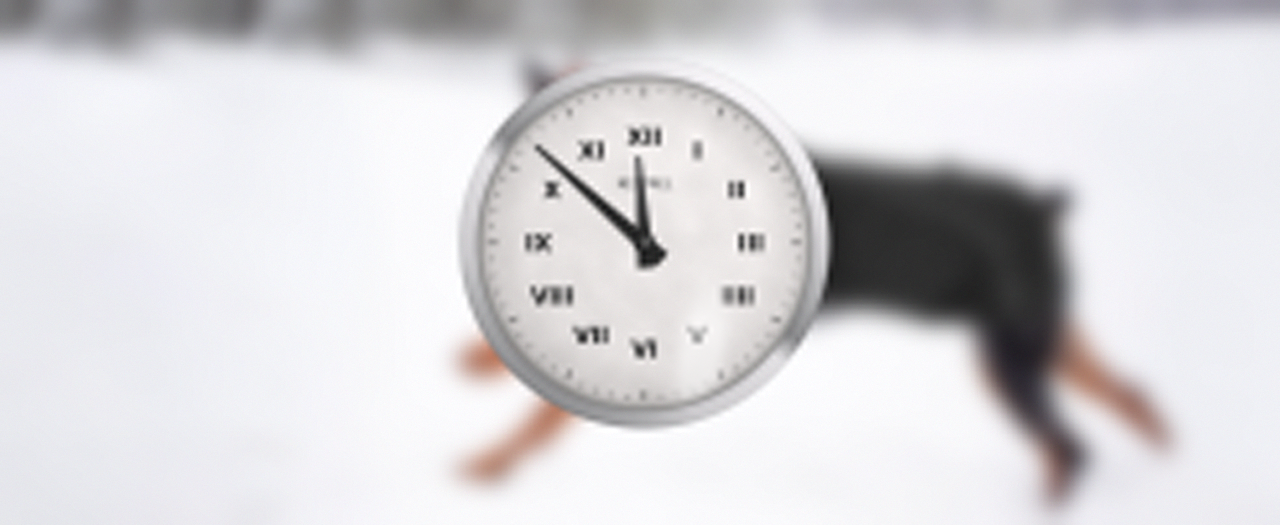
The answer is 11:52
